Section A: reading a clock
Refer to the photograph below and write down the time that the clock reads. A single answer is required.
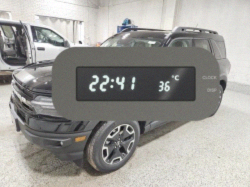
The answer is 22:41
